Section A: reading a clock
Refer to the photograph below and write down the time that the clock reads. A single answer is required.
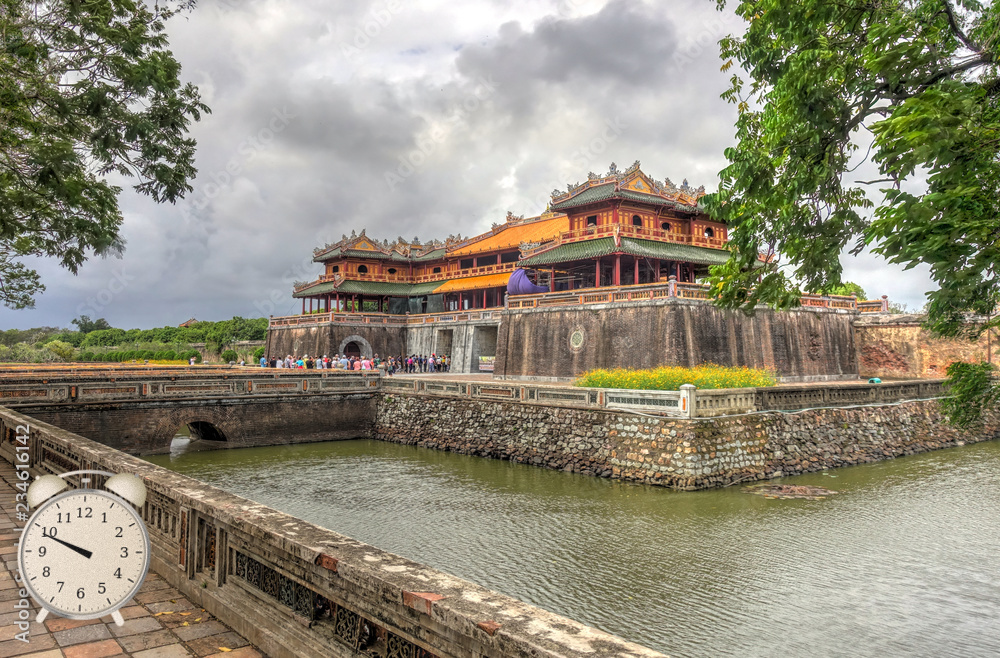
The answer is 9:49
